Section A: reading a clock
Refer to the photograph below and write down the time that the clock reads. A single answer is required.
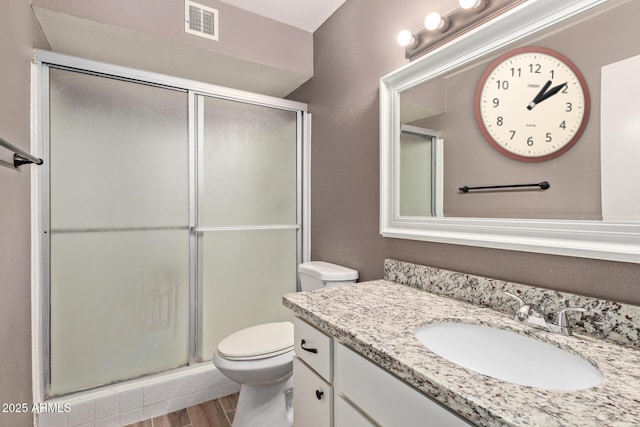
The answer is 1:09
